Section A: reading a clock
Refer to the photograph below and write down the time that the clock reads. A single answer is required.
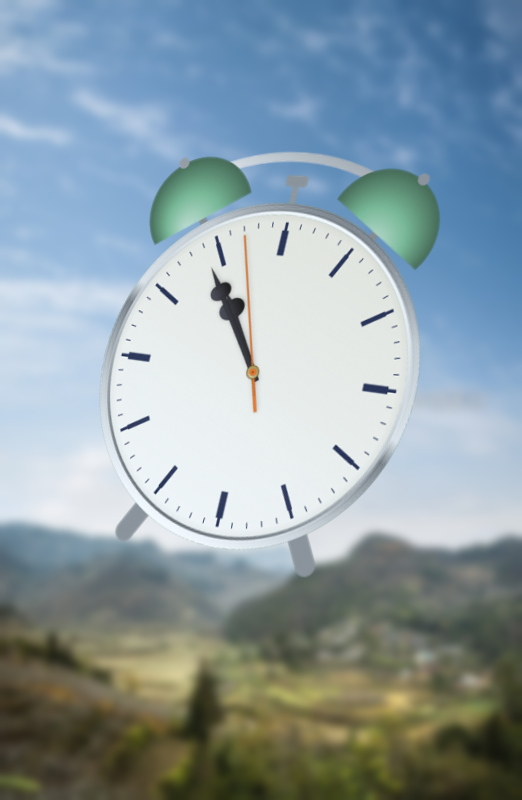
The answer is 10:53:57
